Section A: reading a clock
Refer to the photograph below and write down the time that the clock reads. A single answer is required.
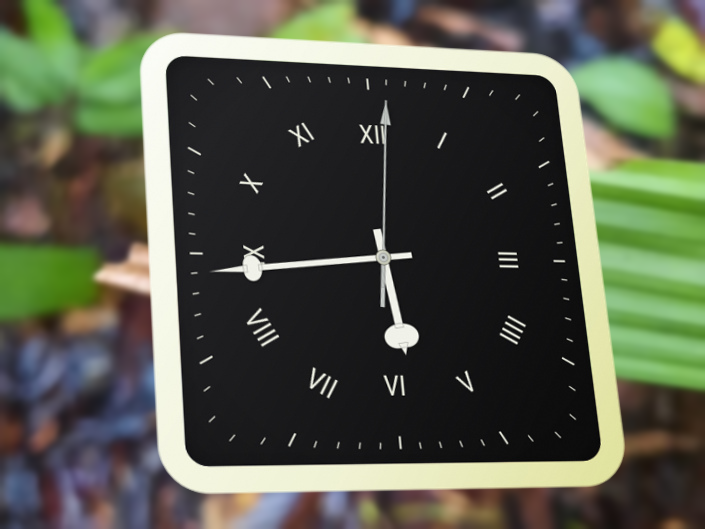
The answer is 5:44:01
